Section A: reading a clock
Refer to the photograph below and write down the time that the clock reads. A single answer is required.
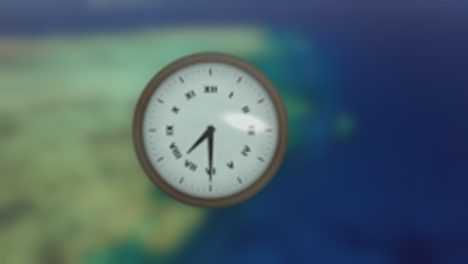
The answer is 7:30
